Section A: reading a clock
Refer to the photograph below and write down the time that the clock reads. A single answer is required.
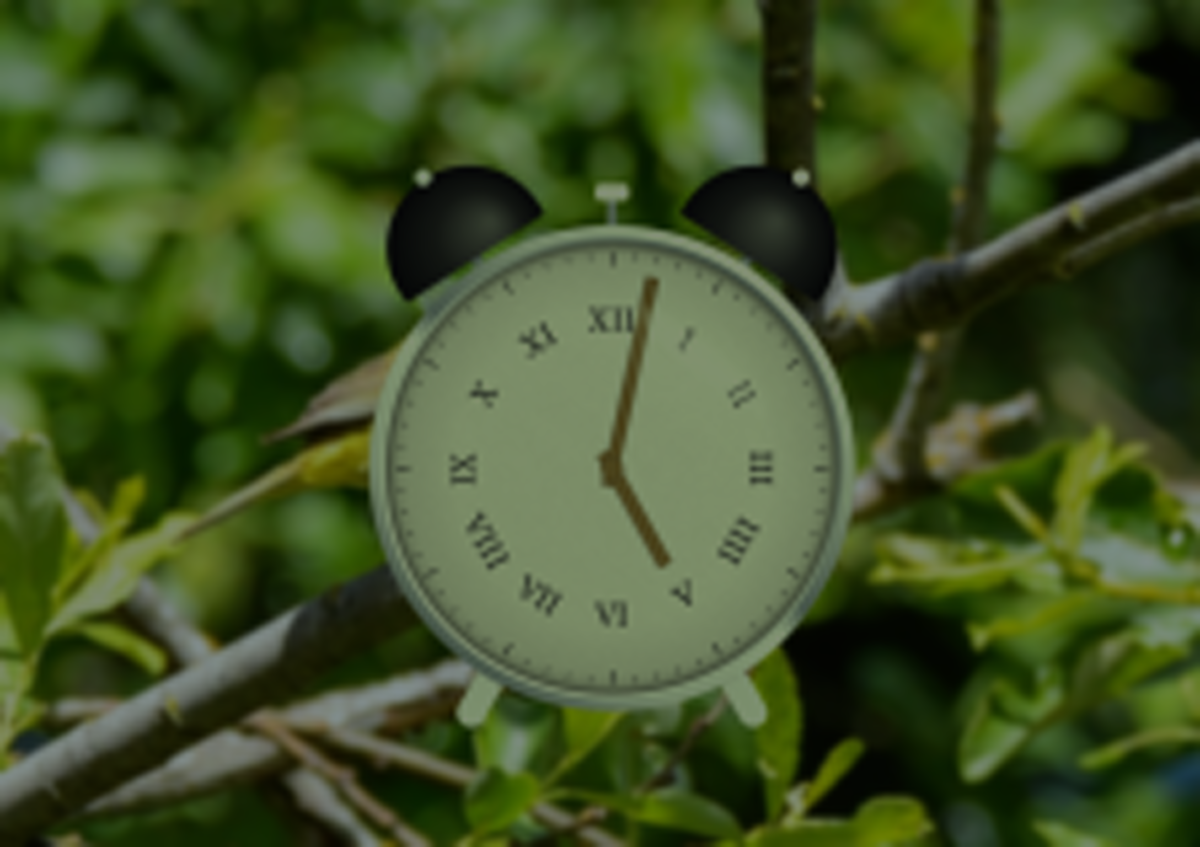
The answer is 5:02
